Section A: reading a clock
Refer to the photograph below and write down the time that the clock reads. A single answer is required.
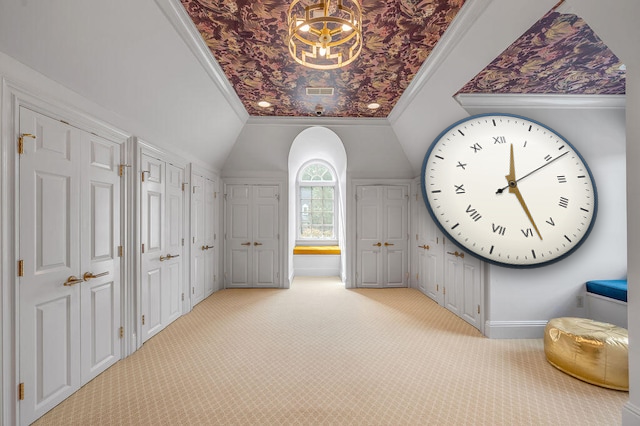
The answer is 12:28:11
